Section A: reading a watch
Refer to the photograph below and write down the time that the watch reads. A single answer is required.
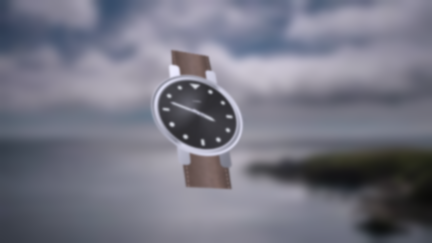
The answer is 3:48
